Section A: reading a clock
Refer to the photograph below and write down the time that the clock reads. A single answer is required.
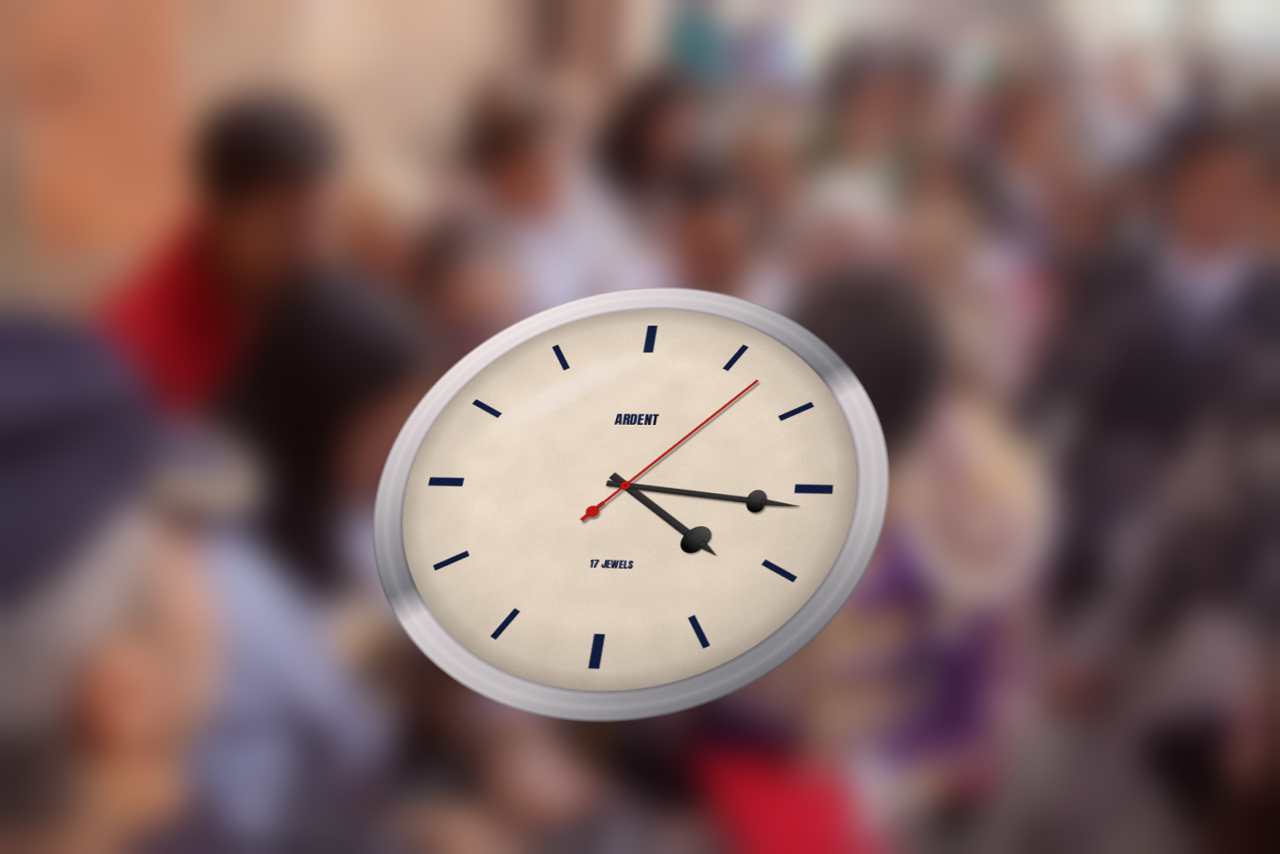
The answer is 4:16:07
